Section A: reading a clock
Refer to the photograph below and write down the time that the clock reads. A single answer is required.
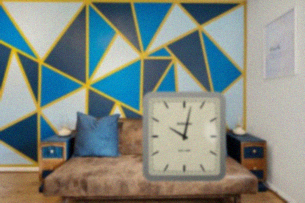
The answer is 10:02
